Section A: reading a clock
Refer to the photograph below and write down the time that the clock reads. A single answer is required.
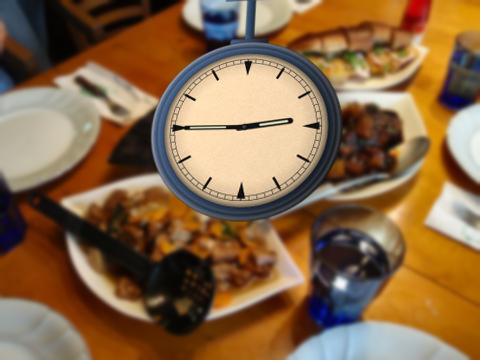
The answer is 2:45
